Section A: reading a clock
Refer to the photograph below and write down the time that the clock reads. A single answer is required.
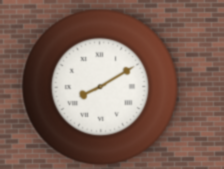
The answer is 8:10
